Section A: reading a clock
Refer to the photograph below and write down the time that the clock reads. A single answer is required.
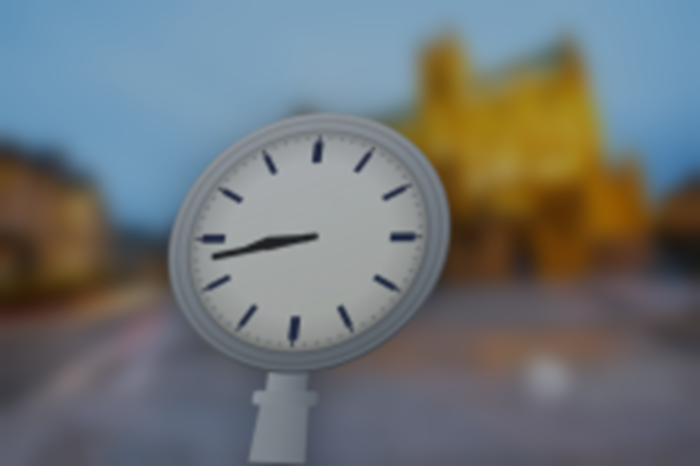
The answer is 8:43
